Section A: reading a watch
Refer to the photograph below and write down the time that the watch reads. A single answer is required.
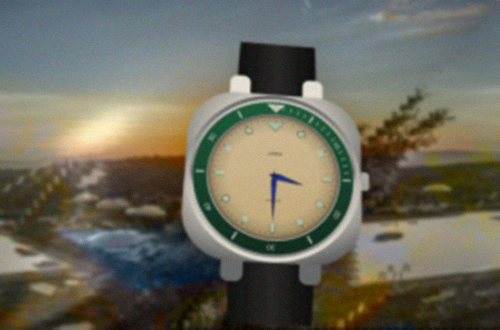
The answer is 3:30
